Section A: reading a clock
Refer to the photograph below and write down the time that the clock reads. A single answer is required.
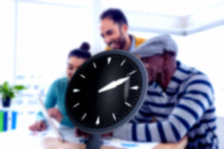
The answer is 2:11
